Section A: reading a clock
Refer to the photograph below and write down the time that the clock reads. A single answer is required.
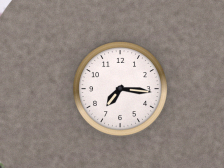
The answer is 7:16
